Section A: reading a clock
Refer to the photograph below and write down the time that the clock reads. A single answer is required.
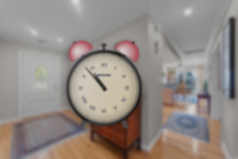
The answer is 10:53
